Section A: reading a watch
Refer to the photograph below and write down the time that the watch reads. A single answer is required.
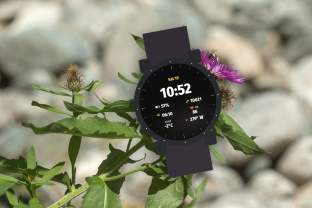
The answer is 10:52
